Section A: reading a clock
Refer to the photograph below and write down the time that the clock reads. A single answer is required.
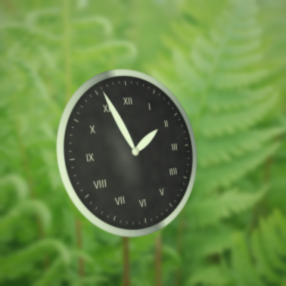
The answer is 1:56
